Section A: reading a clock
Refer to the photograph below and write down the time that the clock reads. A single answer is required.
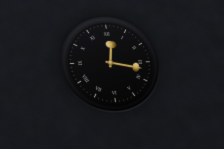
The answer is 12:17
